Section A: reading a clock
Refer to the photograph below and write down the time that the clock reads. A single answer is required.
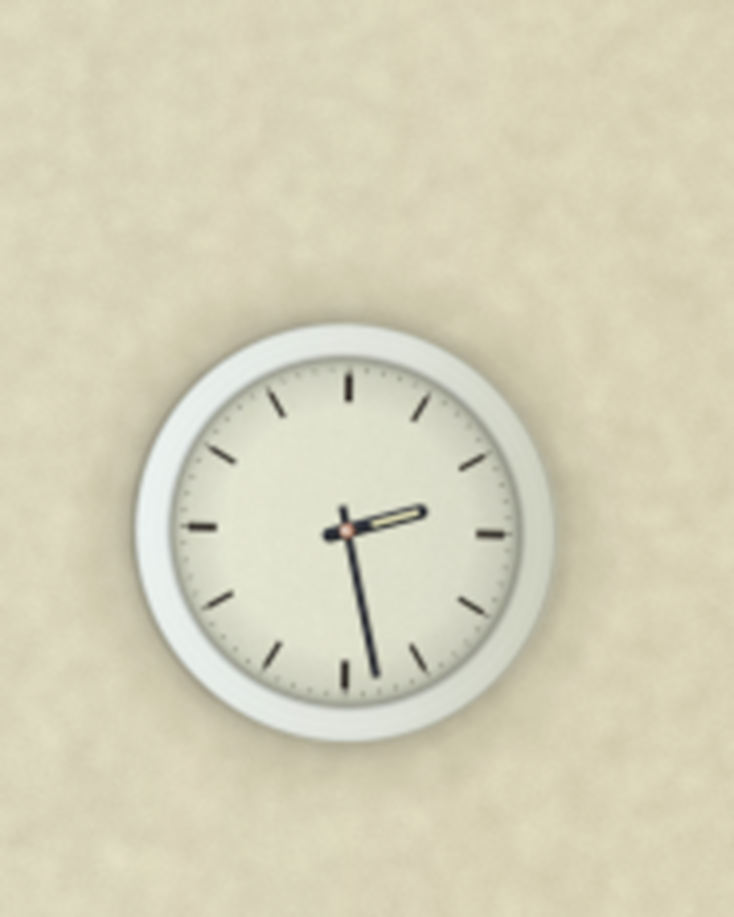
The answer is 2:28
